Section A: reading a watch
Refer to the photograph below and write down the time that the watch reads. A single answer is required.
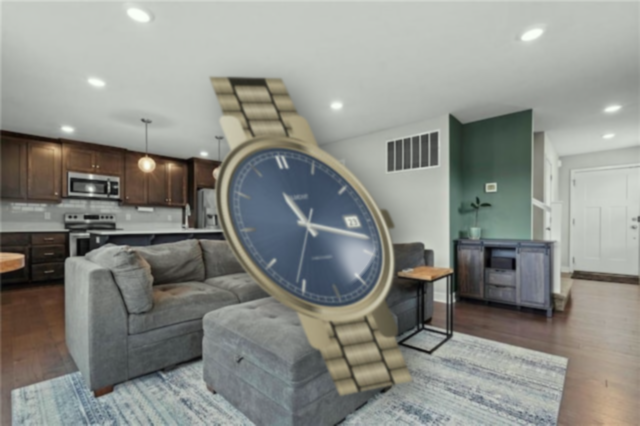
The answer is 11:17:36
